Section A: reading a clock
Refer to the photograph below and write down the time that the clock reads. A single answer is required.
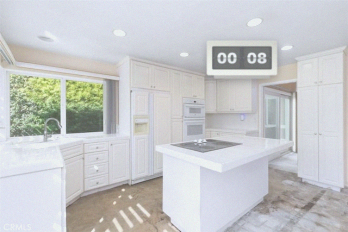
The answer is 0:08
